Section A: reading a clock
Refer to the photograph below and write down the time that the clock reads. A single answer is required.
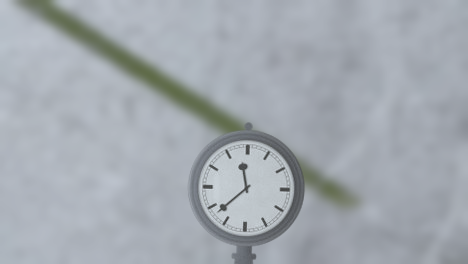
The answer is 11:38
